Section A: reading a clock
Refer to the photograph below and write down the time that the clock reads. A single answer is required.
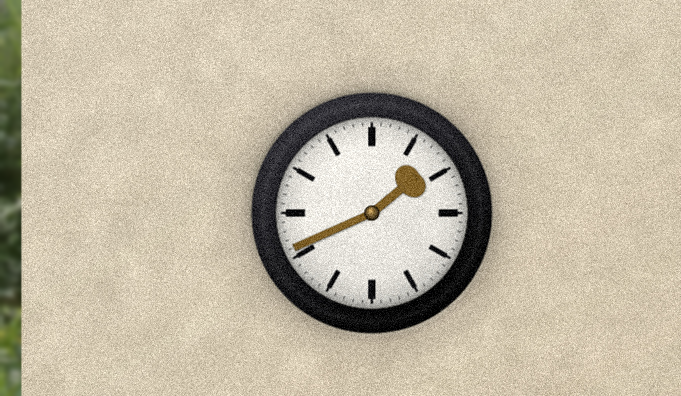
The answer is 1:41
